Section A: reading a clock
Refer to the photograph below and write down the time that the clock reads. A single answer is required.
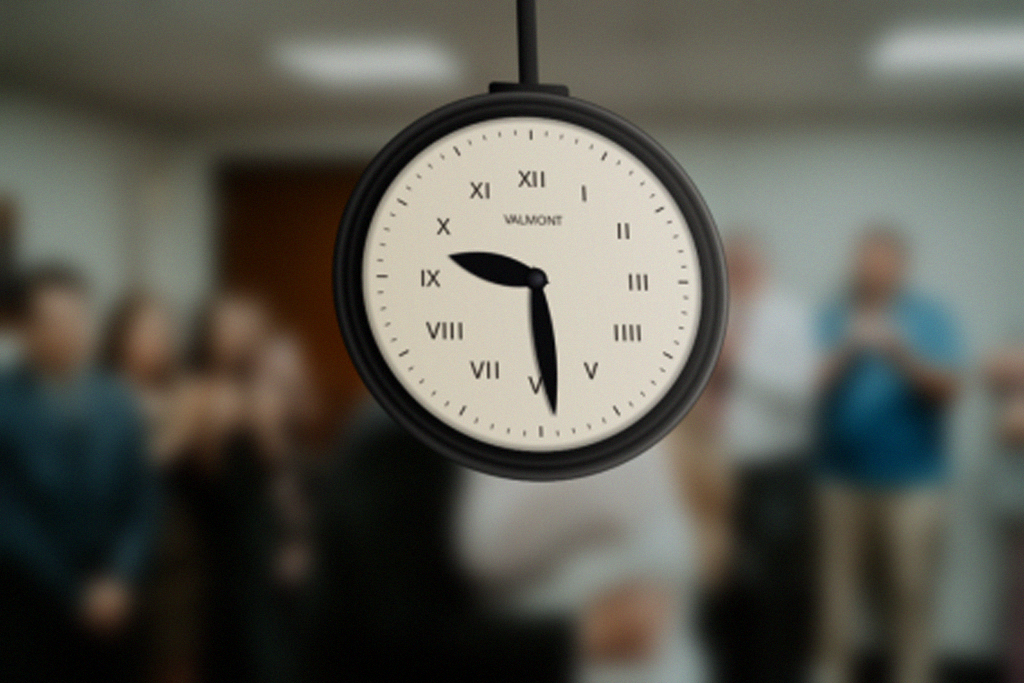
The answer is 9:29
